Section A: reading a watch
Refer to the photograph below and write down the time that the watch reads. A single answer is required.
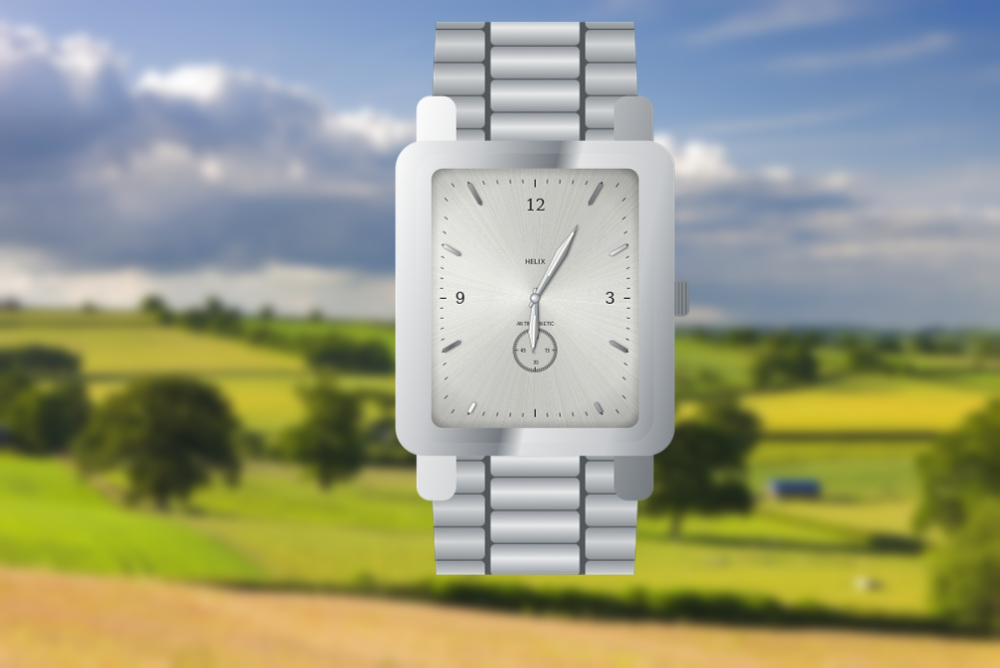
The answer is 6:05
